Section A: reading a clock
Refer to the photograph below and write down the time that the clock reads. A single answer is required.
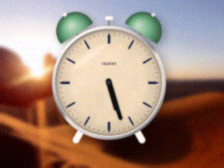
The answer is 5:27
